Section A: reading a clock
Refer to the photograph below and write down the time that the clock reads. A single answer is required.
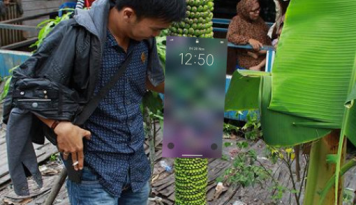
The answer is 12:50
